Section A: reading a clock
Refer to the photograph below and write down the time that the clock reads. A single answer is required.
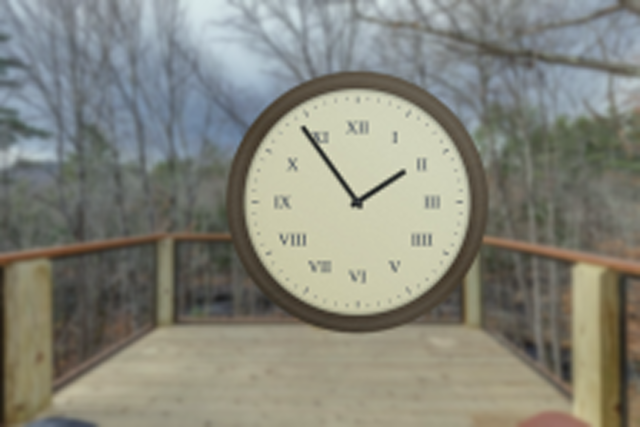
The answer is 1:54
